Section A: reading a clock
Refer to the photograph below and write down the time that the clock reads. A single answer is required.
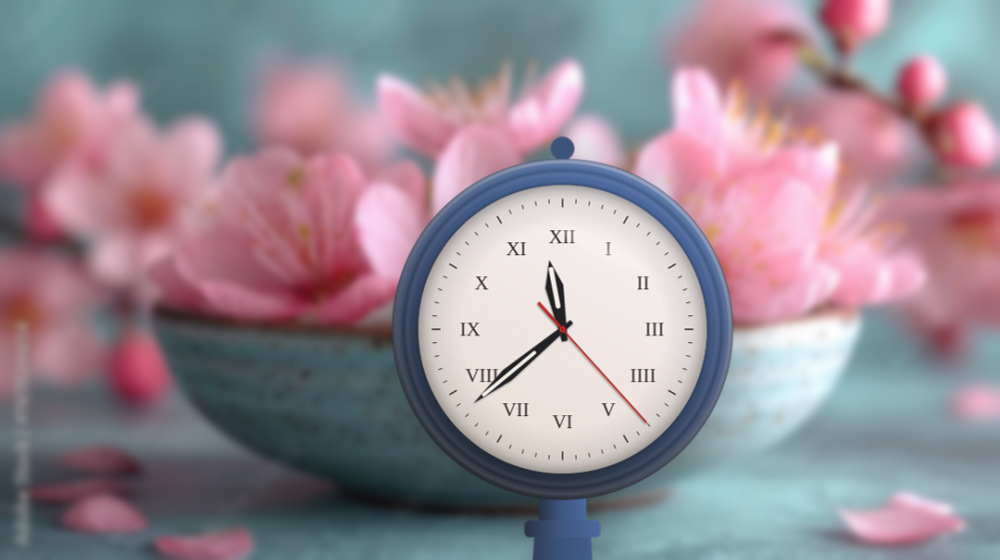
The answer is 11:38:23
